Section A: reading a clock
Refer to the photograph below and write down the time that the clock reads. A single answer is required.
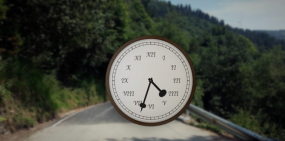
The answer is 4:33
